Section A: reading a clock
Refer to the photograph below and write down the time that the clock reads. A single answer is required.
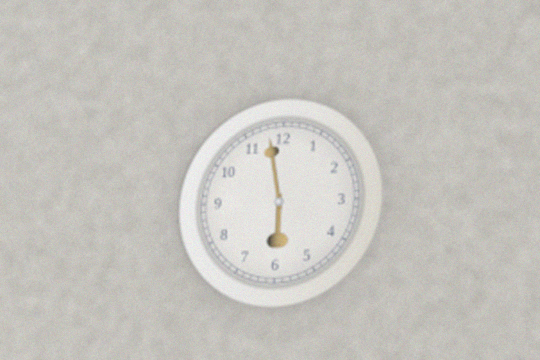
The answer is 5:58
